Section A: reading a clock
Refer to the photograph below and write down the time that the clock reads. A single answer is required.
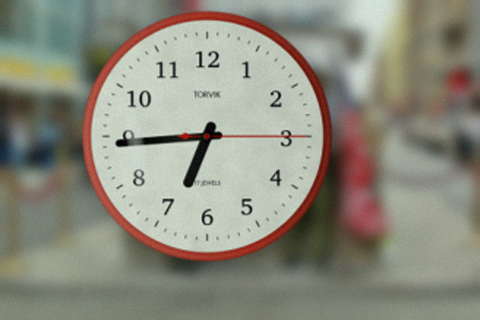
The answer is 6:44:15
